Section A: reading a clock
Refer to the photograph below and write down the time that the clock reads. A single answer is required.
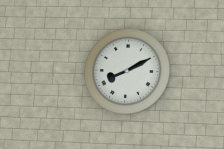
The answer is 8:10
